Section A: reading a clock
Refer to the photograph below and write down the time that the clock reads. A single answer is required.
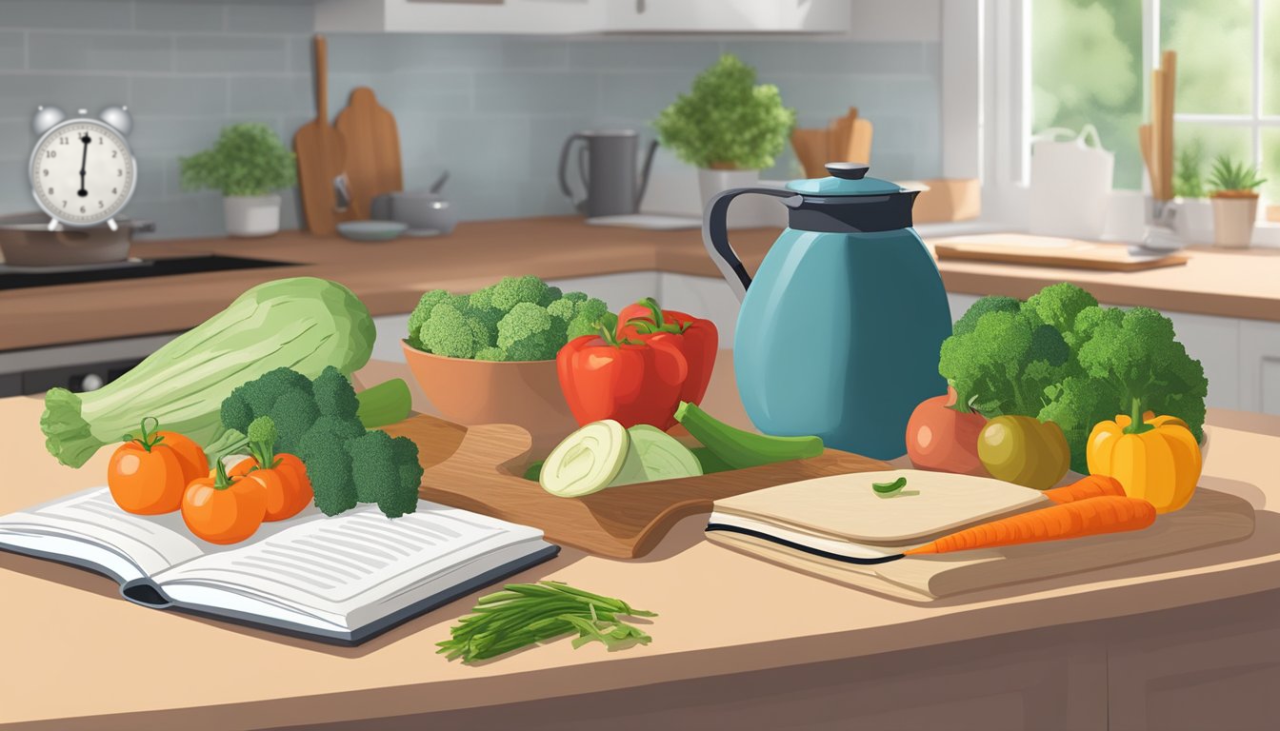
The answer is 6:01
